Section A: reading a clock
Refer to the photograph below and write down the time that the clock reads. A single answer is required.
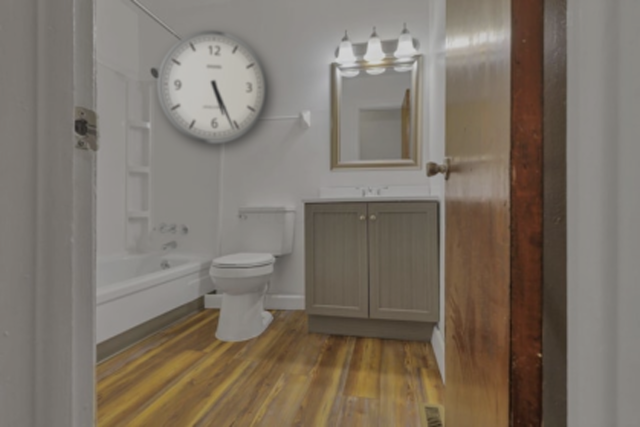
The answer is 5:26
